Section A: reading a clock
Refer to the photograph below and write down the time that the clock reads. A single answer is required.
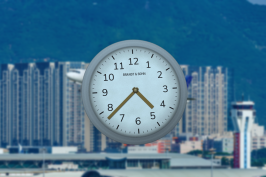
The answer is 4:38
